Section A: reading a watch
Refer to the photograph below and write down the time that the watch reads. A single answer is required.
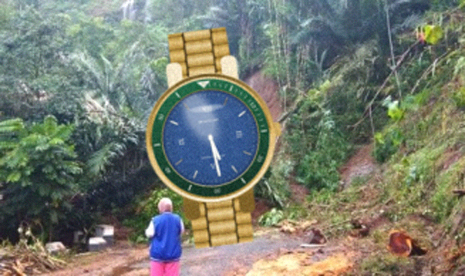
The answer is 5:29
